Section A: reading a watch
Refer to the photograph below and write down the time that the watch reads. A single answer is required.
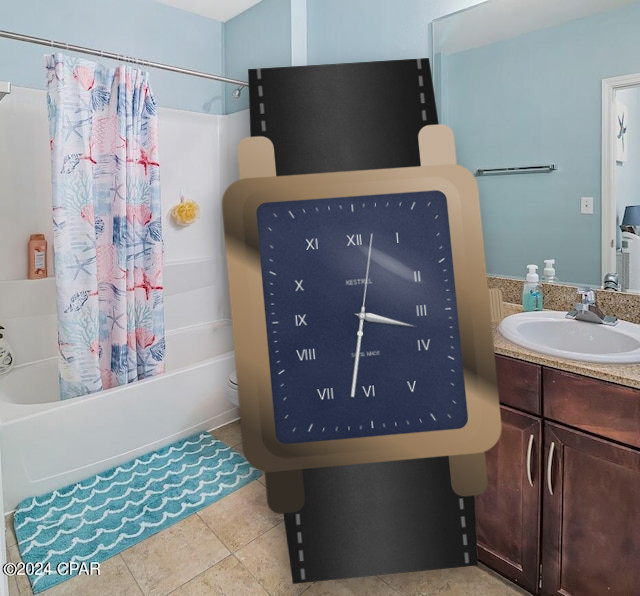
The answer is 3:32:02
